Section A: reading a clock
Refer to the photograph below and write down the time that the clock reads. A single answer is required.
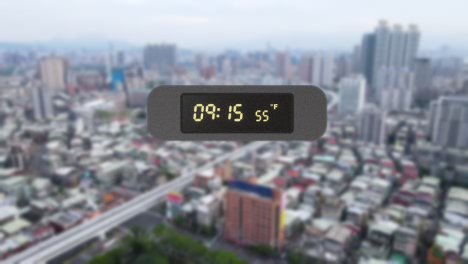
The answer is 9:15
